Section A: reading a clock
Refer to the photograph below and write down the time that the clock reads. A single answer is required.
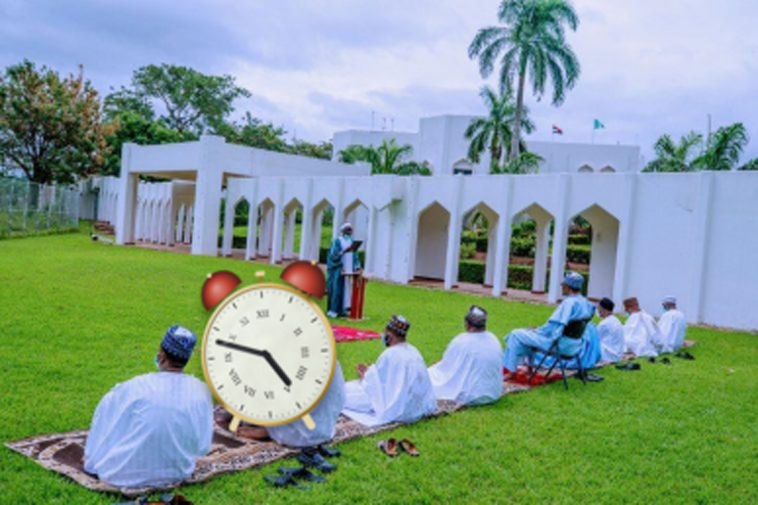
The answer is 4:48
